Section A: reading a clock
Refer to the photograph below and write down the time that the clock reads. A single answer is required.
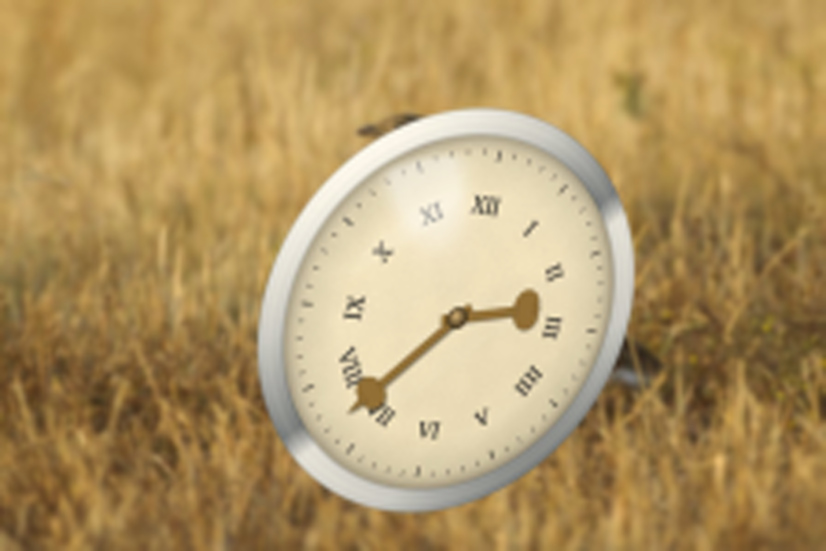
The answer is 2:37
